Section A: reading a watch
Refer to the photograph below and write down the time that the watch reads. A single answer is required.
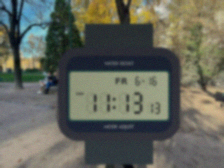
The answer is 11:13:13
